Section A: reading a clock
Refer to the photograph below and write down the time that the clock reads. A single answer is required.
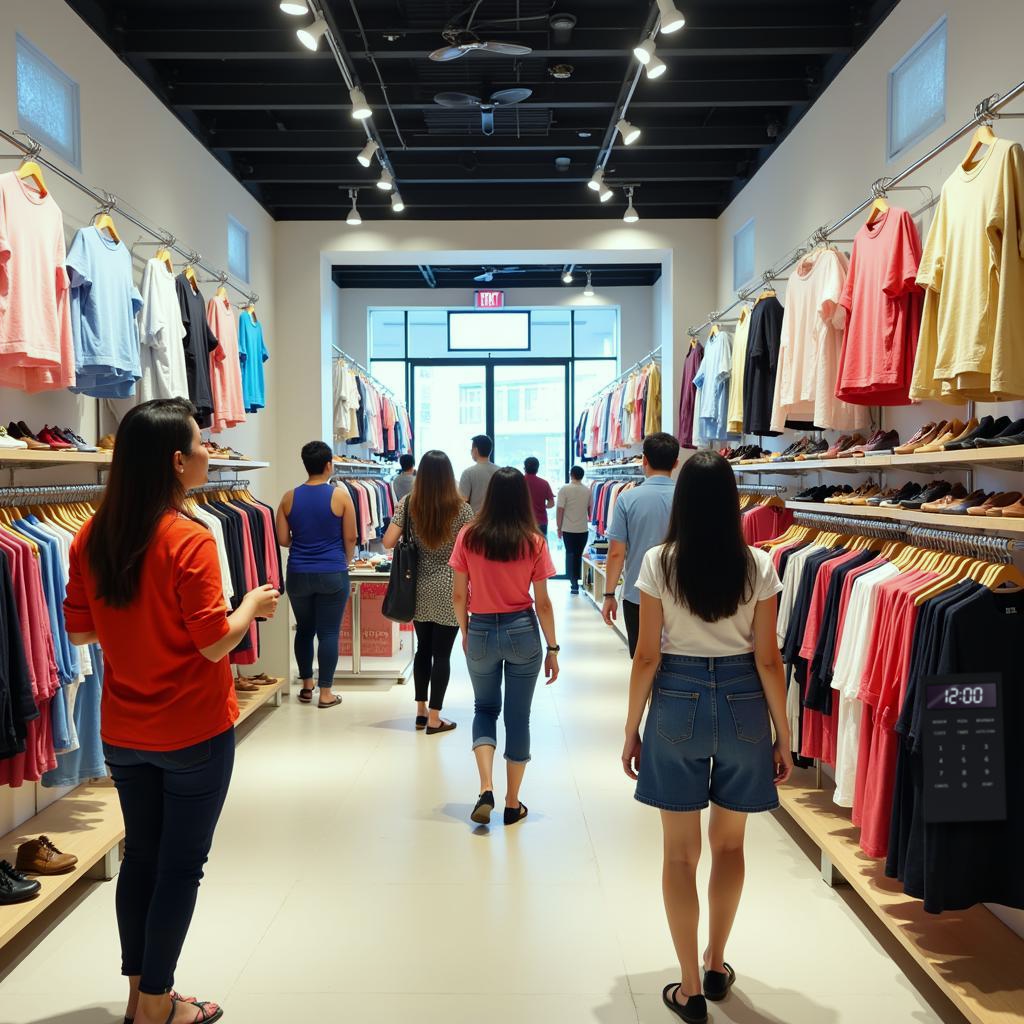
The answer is 12:00
